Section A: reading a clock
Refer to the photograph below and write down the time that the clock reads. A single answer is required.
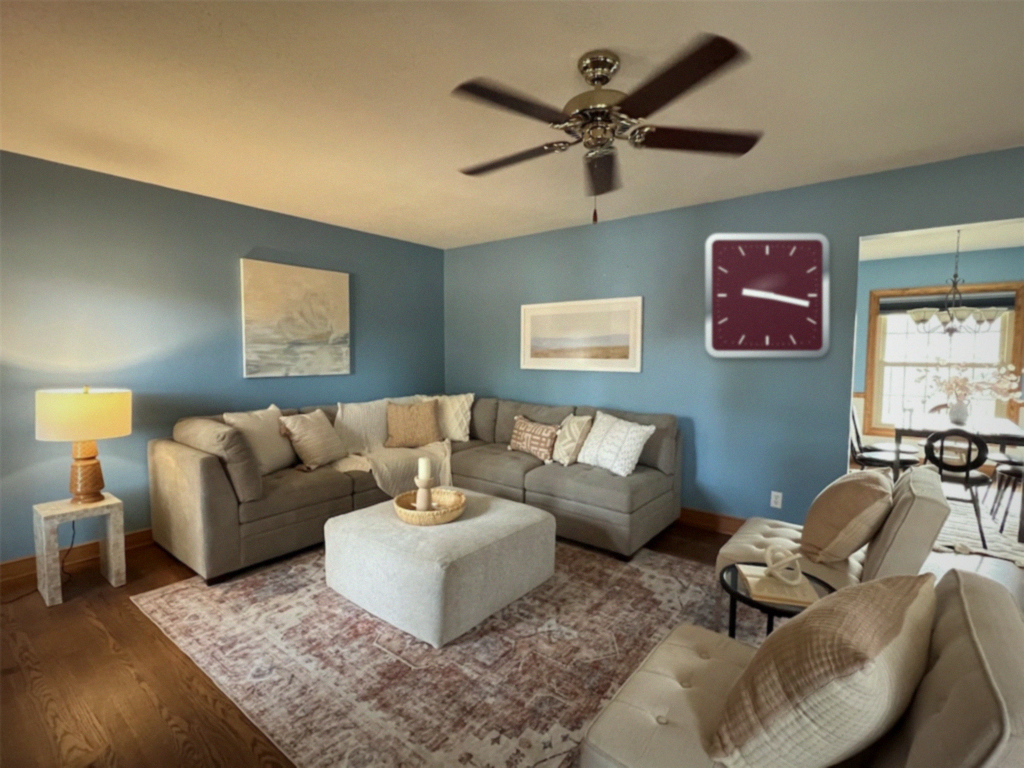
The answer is 9:17
